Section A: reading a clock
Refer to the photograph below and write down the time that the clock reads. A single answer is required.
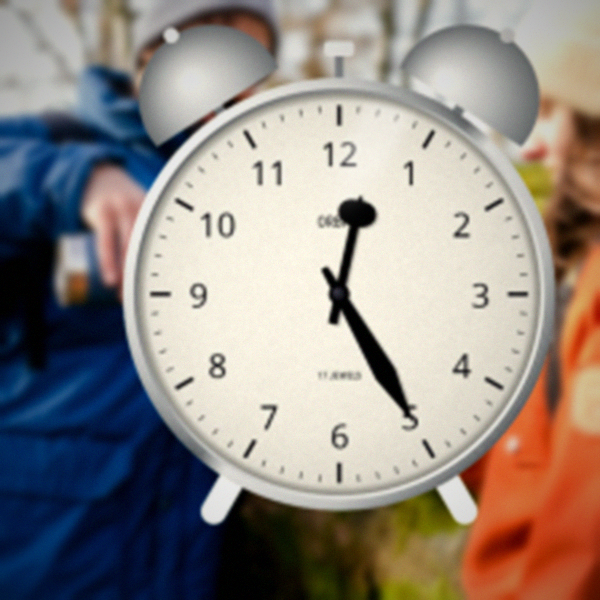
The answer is 12:25
